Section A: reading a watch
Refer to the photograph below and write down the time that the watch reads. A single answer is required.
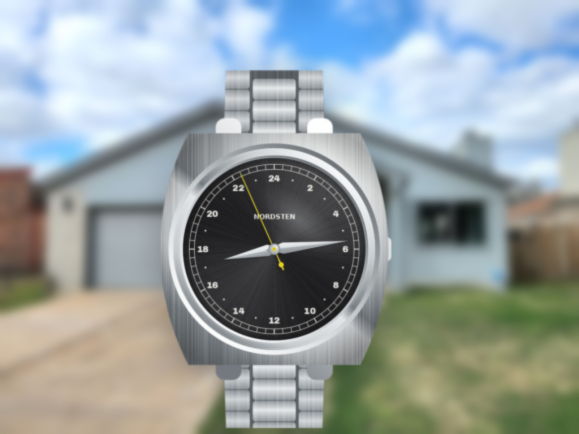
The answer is 17:13:56
